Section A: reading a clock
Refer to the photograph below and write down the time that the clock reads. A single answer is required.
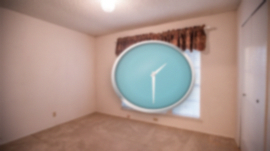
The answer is 1:30
